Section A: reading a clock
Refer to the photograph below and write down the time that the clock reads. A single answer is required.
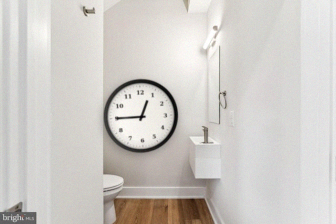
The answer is 12:45
